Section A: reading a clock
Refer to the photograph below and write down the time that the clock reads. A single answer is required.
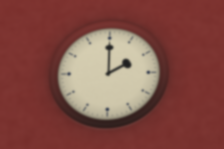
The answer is 2:00
